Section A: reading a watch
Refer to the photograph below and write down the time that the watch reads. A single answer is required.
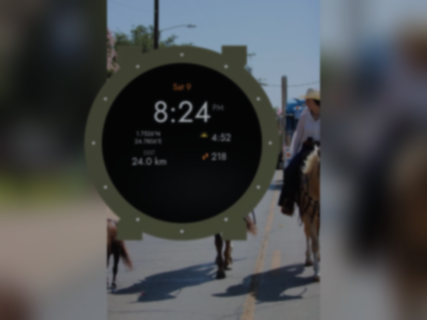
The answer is 8:24
